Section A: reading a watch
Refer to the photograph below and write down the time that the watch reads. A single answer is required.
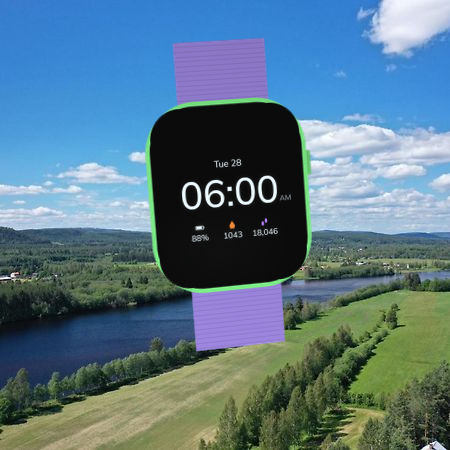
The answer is 6:00
